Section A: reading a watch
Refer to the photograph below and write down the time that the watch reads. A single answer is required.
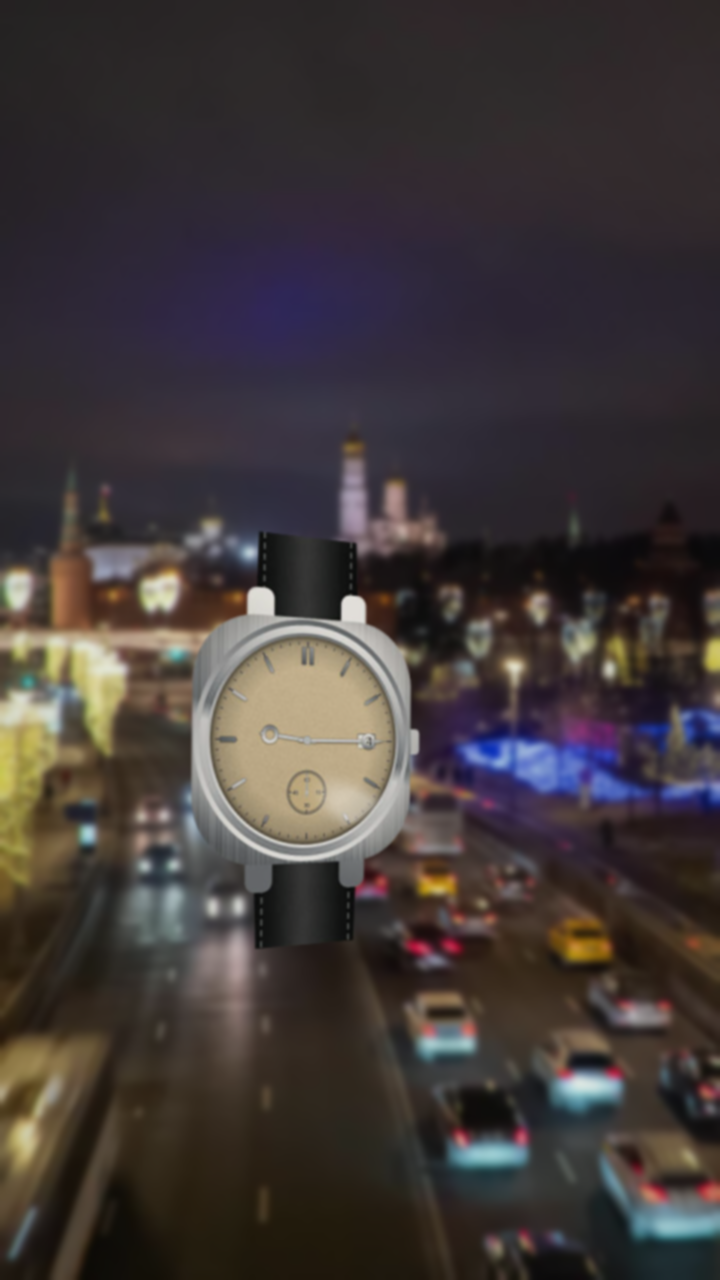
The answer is 9:15
